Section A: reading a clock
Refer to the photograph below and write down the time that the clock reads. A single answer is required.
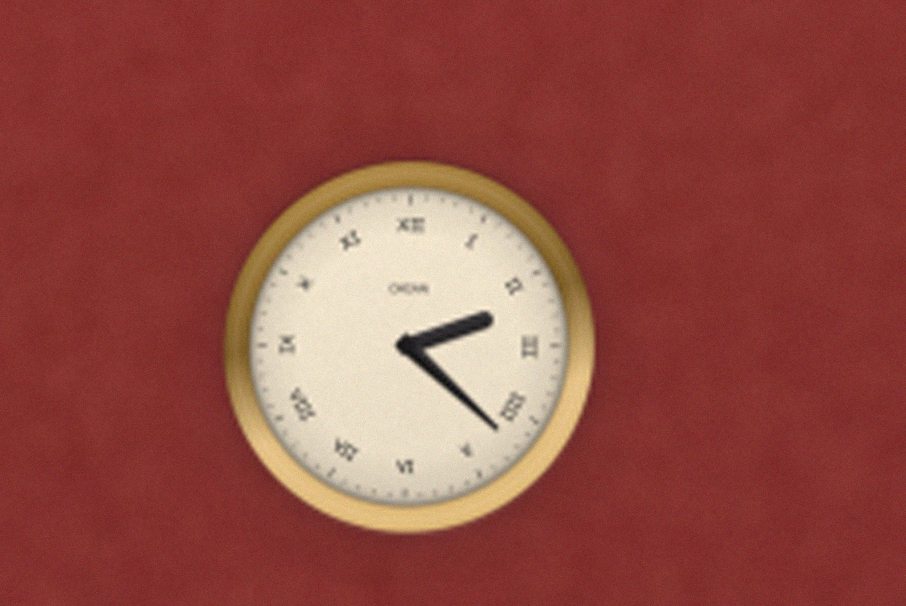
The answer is 2:22
